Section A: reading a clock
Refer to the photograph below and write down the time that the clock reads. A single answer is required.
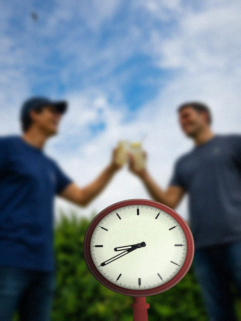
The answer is 8:40
